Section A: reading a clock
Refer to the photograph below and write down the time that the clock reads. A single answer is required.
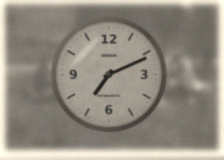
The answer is 7:11
